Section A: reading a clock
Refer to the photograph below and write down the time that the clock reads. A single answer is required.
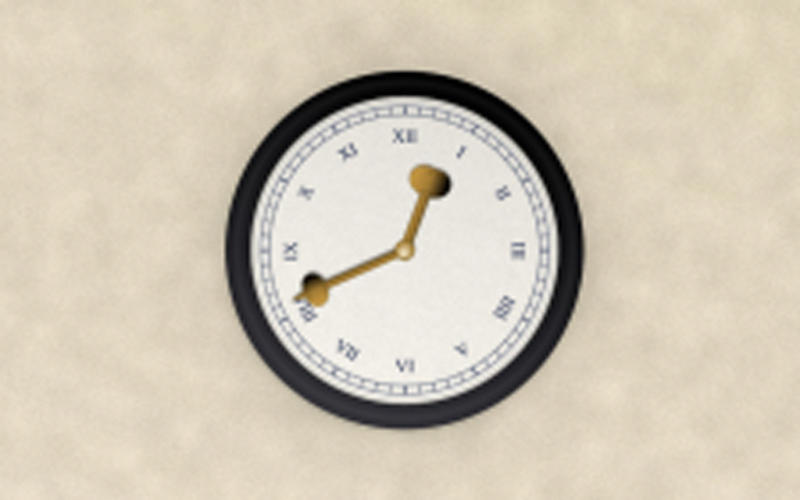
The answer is 12:41
